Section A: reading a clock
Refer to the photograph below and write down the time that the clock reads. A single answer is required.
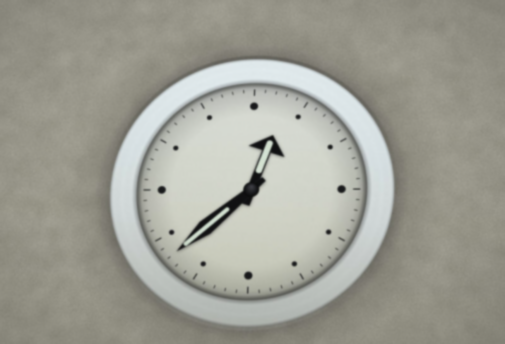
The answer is 12:38
